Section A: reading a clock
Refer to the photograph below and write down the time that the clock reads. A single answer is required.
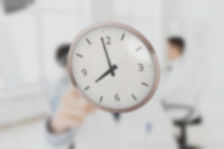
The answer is 7:59
